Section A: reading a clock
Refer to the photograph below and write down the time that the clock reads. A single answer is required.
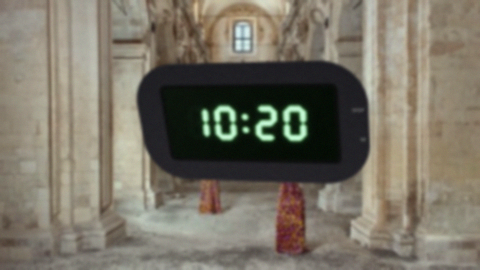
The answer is 10:20
